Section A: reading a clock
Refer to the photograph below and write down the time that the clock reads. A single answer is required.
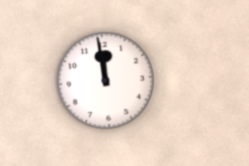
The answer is 11:59
